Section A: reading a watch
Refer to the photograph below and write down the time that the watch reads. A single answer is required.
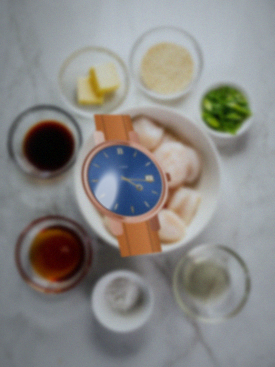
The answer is 4:16
